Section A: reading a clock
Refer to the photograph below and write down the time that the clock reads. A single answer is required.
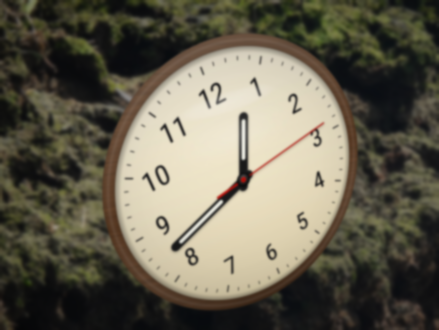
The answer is 12:42:14
